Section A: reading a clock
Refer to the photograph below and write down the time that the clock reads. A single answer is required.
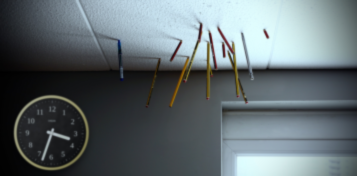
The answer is 3:33
